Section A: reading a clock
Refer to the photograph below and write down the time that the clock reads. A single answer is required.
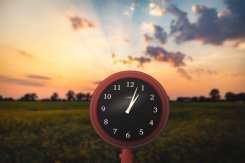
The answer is 1:03
